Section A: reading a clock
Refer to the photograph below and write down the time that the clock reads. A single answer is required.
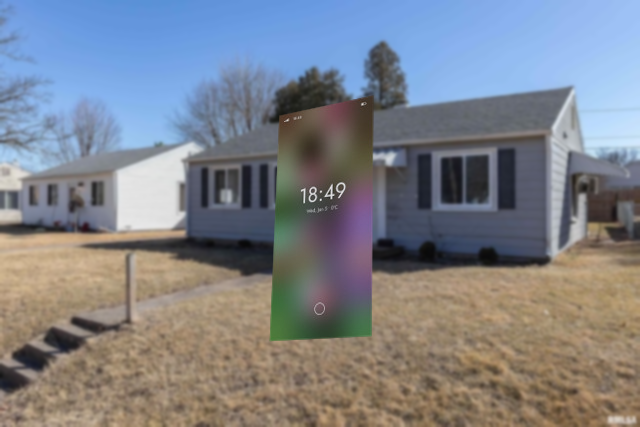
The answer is 18:49
